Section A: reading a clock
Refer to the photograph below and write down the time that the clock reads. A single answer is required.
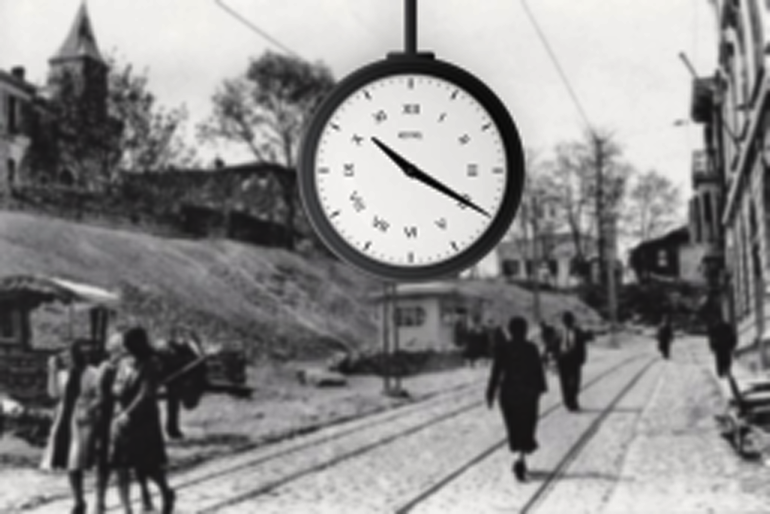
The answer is 10:20
